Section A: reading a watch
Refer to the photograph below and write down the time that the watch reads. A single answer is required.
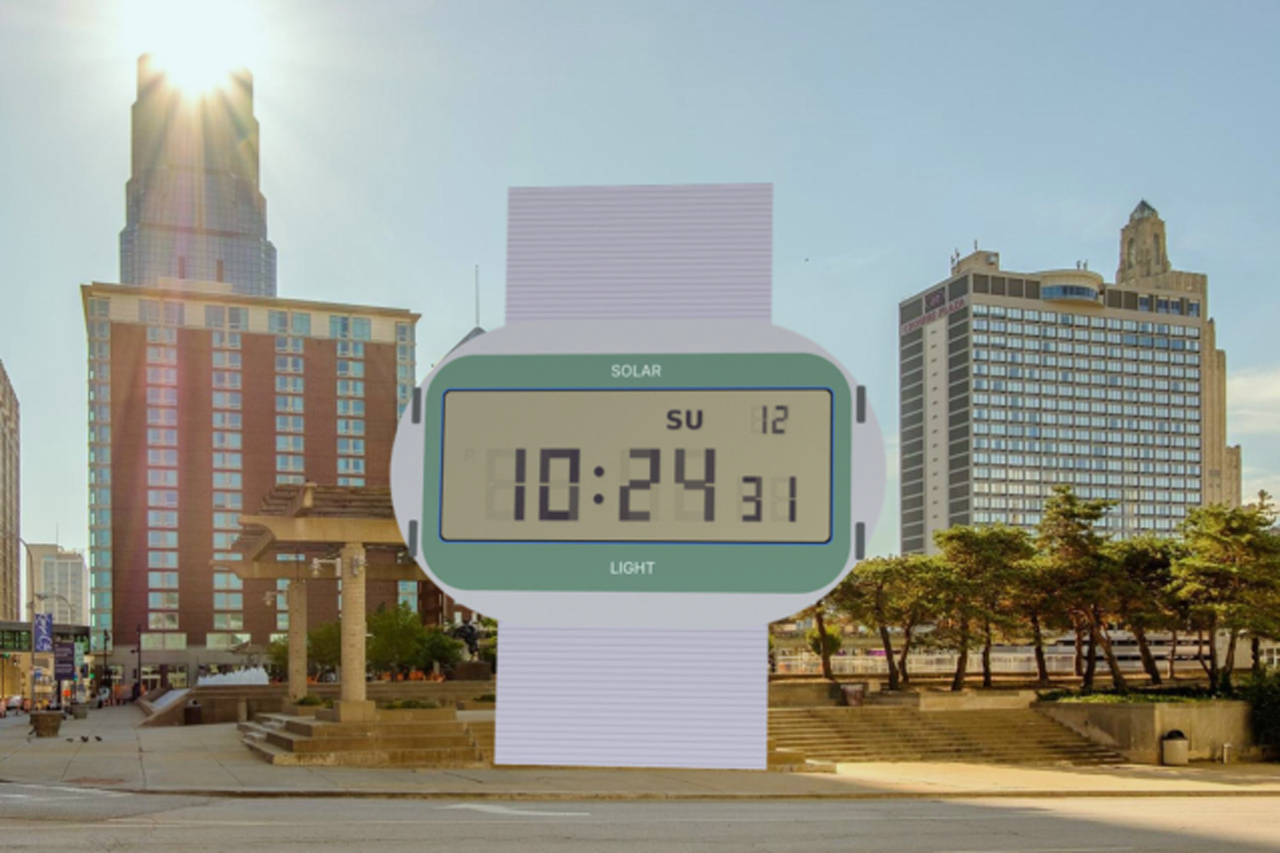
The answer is 10:24:31
